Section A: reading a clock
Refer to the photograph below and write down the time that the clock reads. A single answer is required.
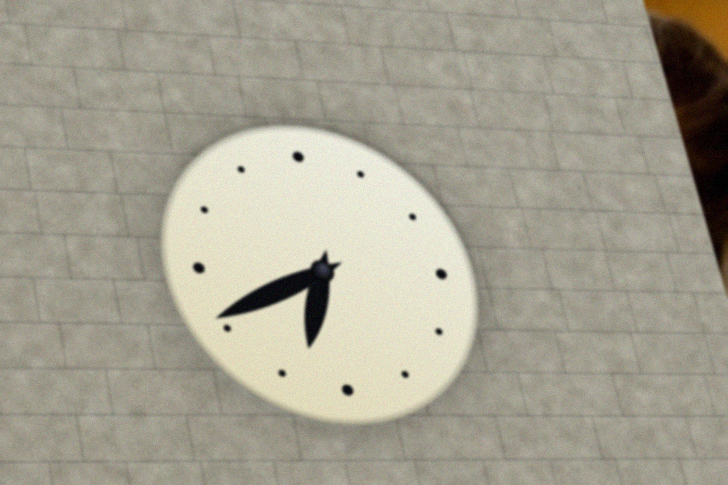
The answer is 6:41
